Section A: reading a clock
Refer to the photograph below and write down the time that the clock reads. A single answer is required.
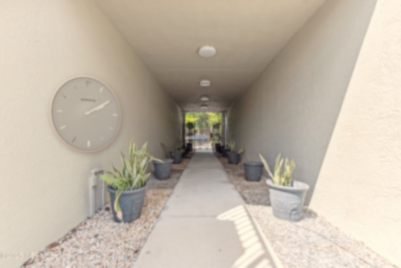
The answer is 2:10
